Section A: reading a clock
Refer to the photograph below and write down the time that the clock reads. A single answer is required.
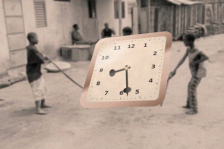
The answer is 8:28
